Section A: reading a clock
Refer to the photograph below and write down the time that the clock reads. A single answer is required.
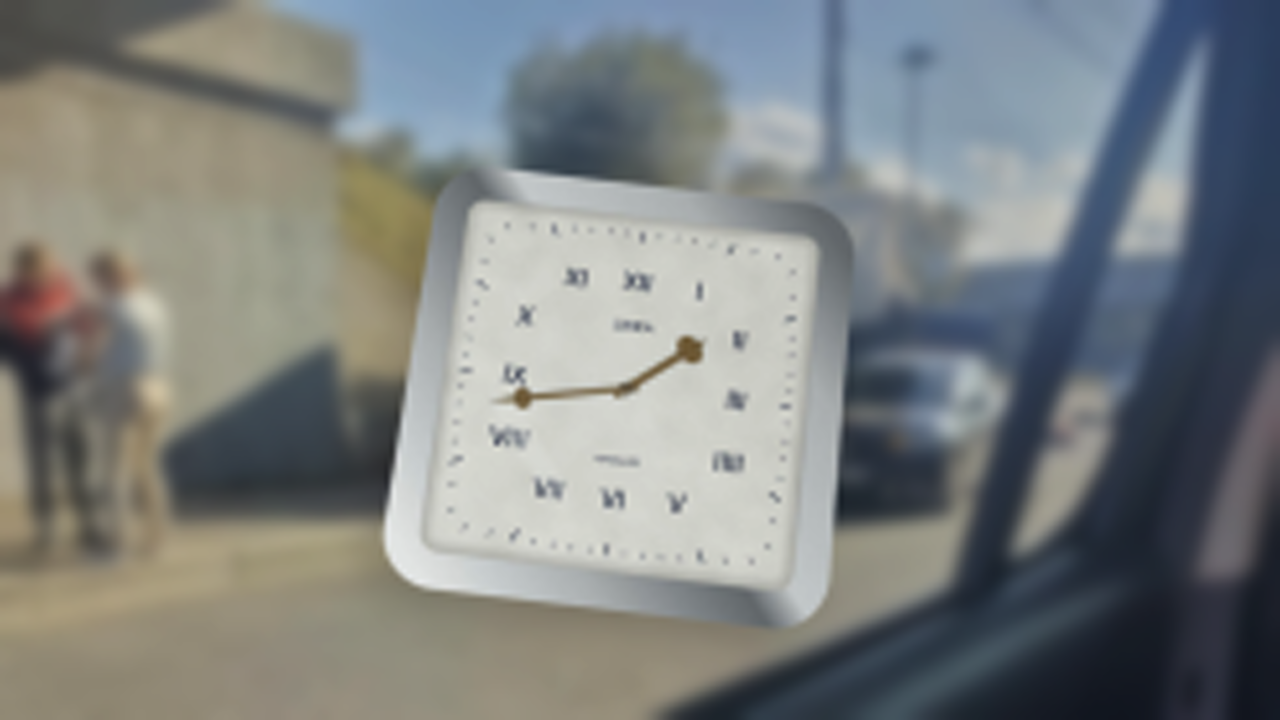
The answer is 1:43
